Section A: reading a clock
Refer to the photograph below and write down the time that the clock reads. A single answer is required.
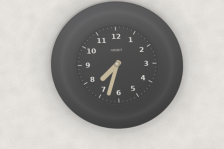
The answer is 7:33
